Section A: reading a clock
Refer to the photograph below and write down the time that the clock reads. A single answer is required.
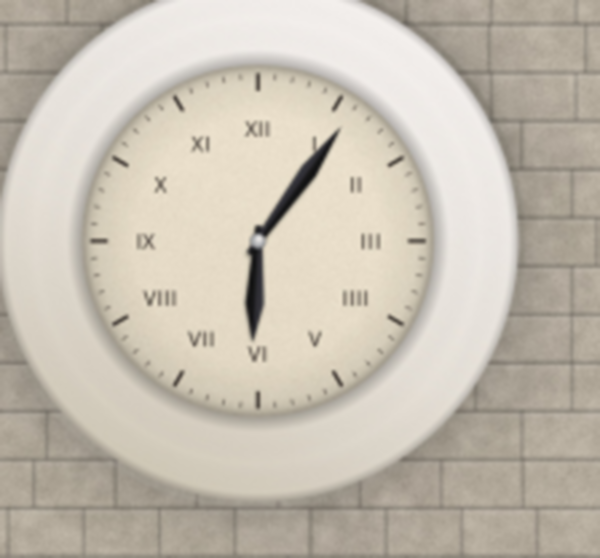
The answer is 6:06
